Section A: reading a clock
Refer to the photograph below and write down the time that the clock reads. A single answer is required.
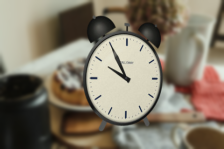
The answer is 9:55
